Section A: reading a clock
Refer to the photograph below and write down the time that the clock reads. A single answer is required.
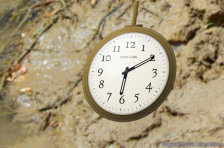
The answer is 6:10
